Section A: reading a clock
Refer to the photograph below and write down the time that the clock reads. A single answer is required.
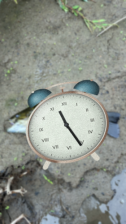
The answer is 11:26
